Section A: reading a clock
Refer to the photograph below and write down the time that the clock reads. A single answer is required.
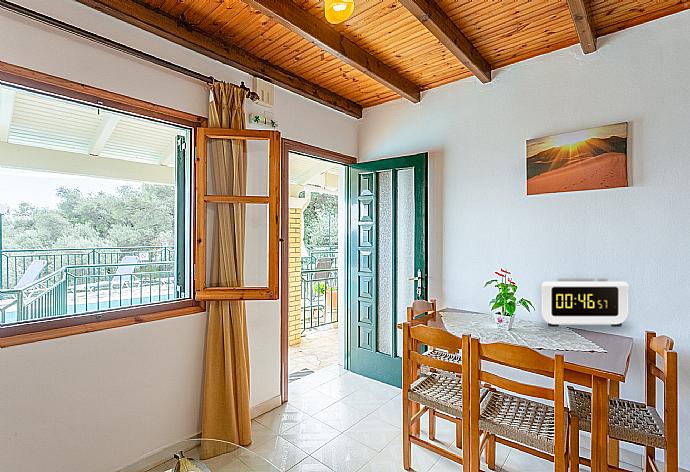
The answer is 0:46:57
